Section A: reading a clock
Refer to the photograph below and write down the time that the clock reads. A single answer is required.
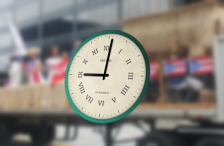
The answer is 9:01
